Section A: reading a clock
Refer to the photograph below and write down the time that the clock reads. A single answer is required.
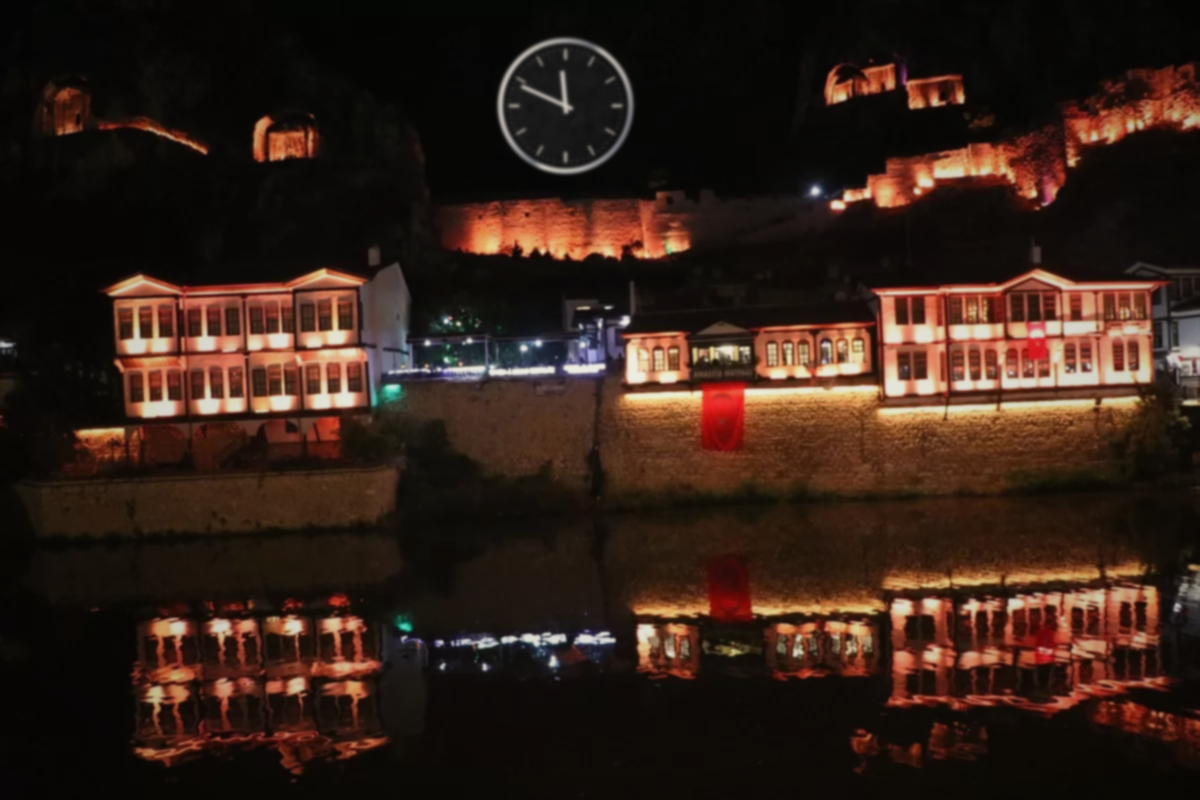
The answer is 11:49
